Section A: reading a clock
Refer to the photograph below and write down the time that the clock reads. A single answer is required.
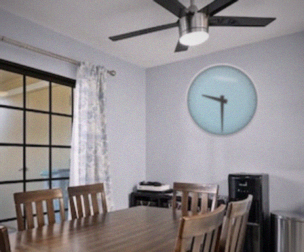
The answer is 9:30
